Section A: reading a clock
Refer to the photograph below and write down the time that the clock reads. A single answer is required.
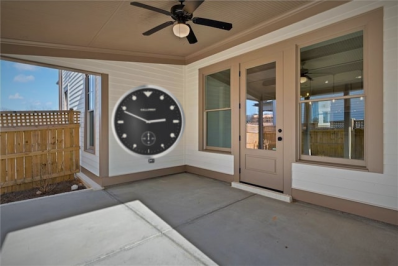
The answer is 2:49
